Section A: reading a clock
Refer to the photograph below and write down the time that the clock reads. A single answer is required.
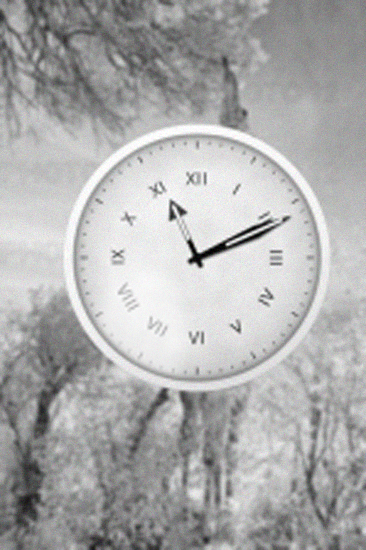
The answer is 11:11
